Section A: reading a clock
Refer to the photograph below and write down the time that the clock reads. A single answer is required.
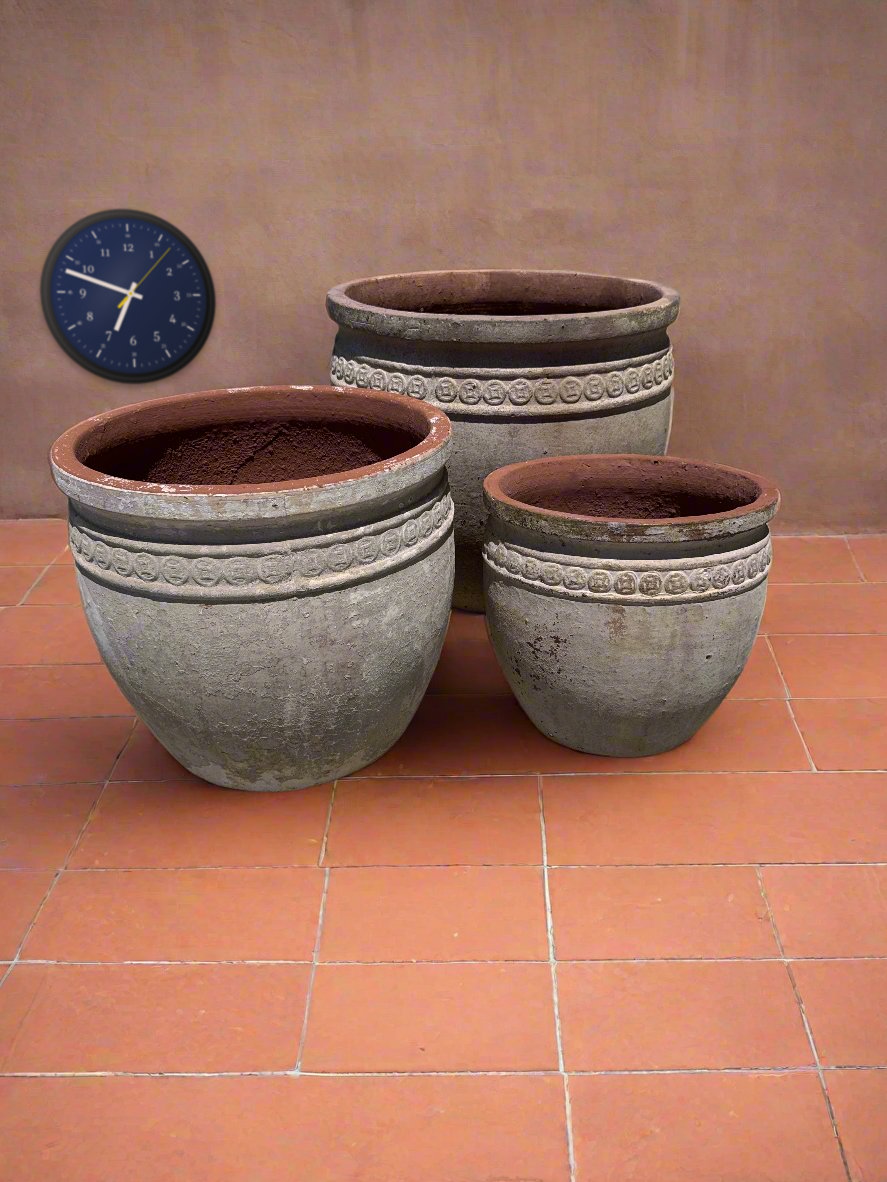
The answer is 6:48:07
